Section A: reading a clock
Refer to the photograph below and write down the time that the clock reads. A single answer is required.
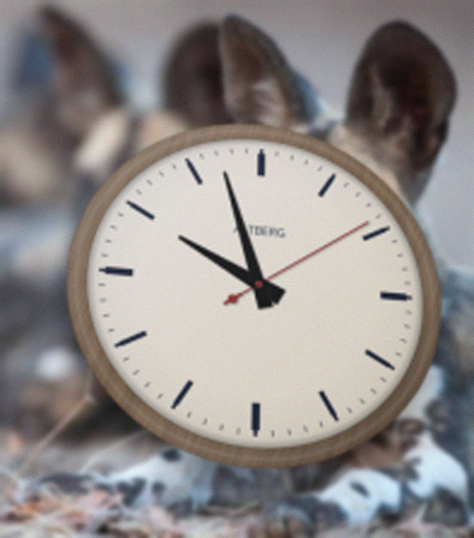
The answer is 9:57:09
